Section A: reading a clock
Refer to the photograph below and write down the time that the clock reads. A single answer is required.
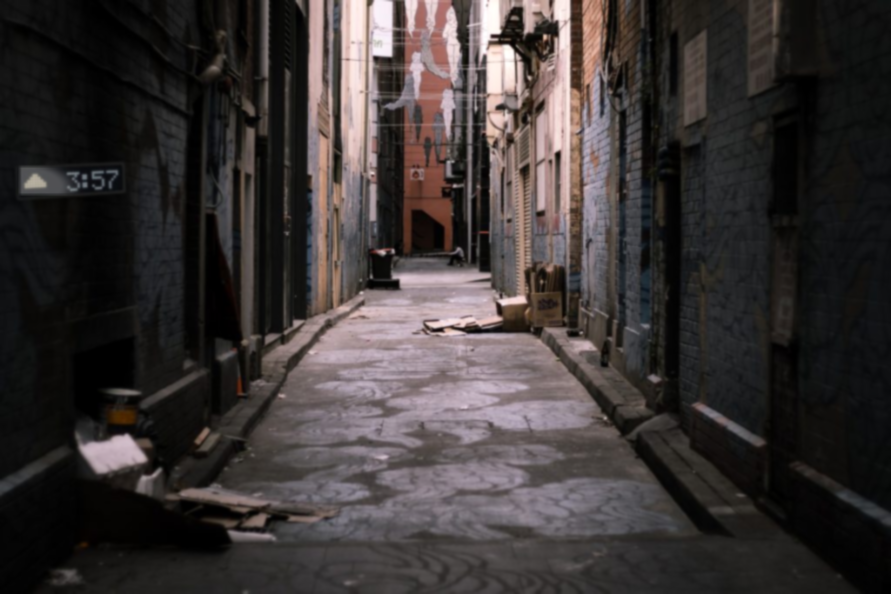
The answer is 3:57
